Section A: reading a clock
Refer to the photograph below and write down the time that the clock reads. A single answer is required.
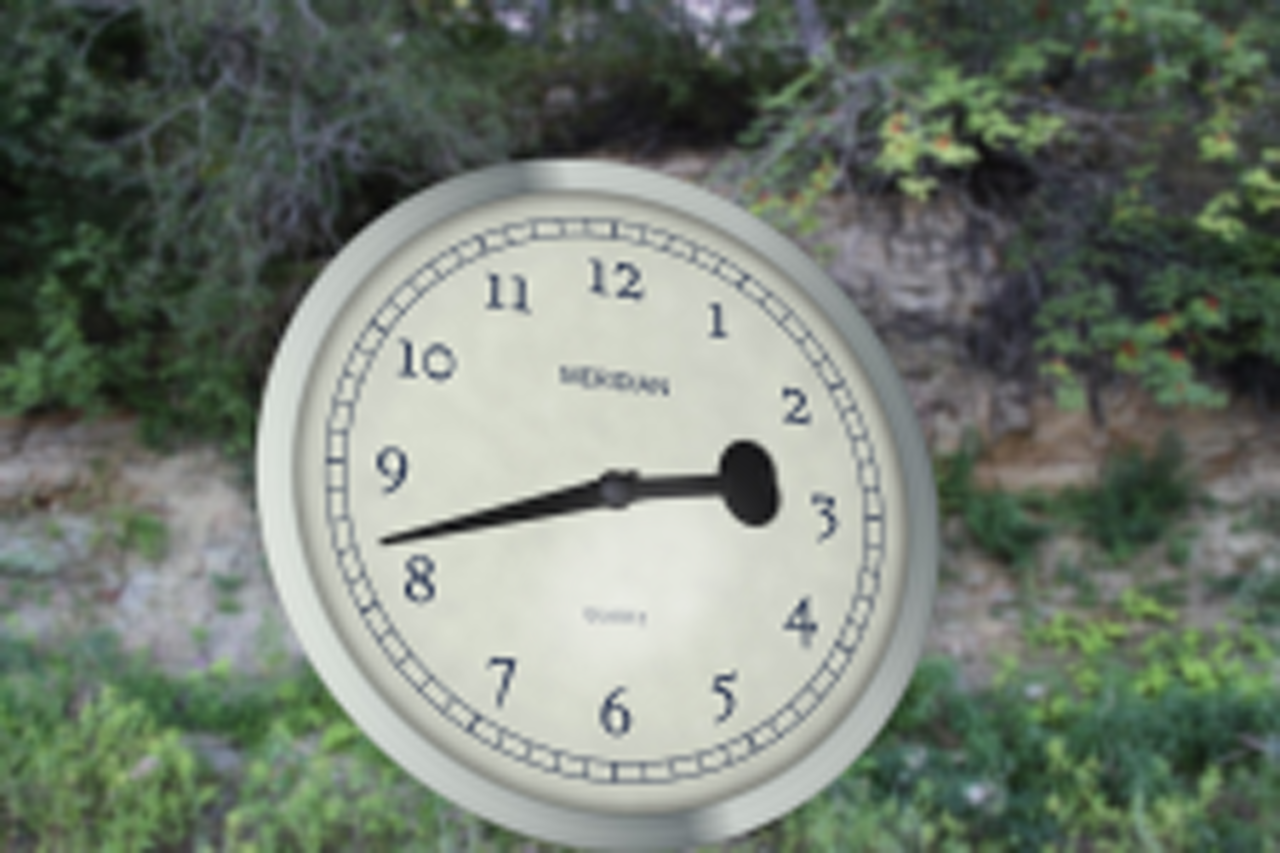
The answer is 2:42
